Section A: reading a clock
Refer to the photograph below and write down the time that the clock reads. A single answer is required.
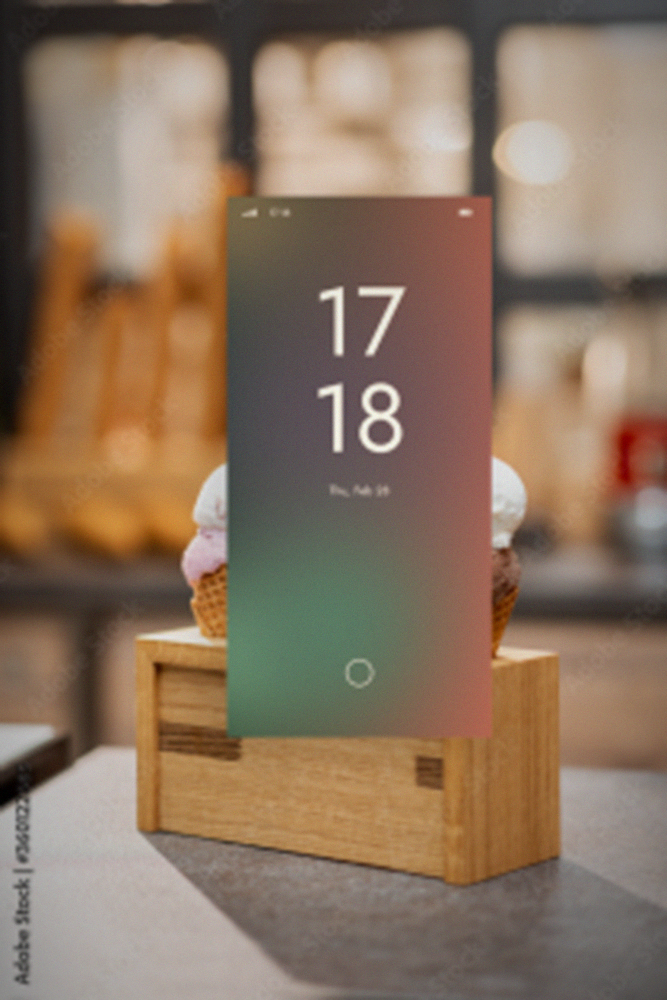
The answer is 17:18
